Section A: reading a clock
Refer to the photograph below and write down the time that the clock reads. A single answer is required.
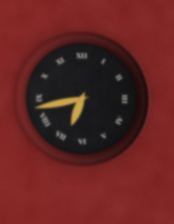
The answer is 6:43
